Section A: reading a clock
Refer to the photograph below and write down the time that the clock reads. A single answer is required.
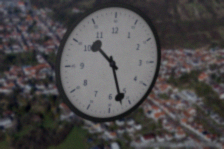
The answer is 10:27
